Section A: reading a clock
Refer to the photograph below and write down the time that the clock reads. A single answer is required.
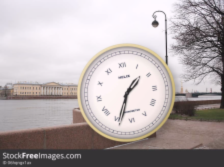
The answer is 1:34
